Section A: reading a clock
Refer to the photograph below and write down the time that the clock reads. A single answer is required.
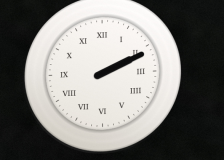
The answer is 2:11
